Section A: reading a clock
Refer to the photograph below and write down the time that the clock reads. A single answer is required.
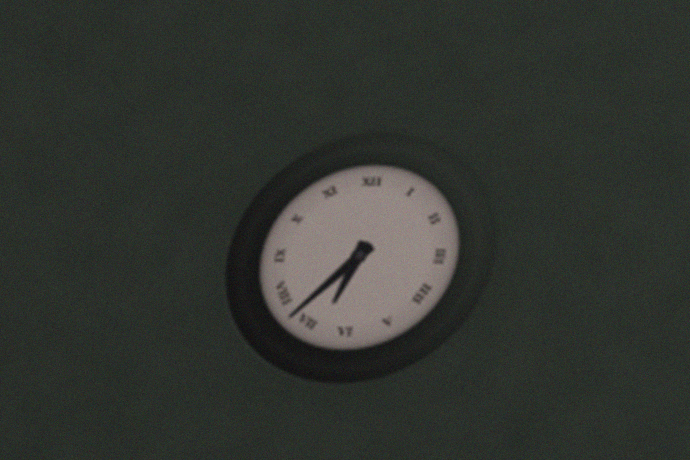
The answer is 6:37
